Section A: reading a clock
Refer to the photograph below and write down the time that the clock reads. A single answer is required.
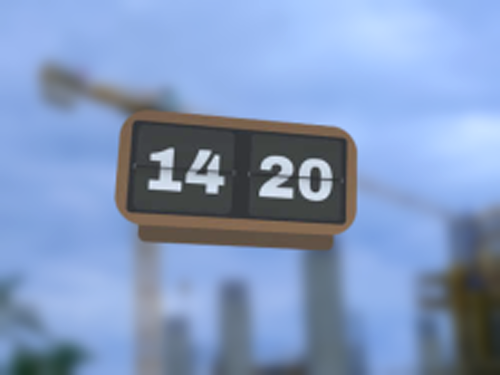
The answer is 14:20
